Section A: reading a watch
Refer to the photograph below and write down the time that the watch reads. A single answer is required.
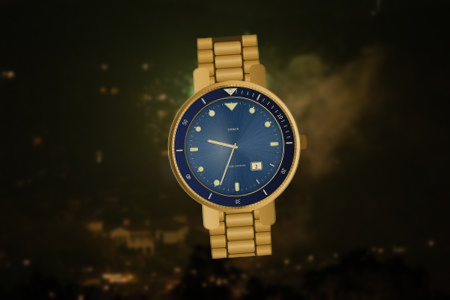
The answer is 9:34
